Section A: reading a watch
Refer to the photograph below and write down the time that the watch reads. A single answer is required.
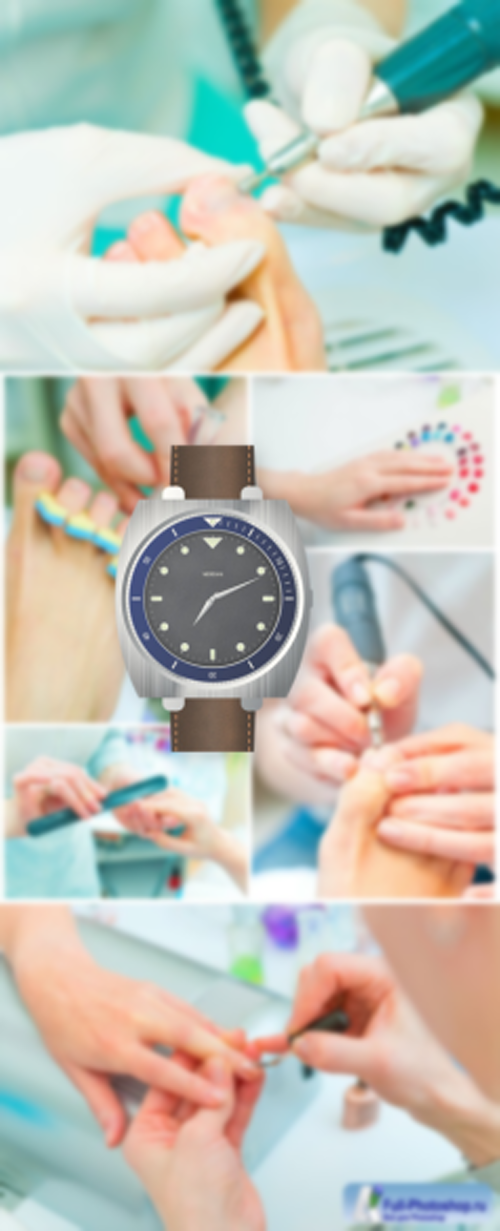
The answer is 7:11
